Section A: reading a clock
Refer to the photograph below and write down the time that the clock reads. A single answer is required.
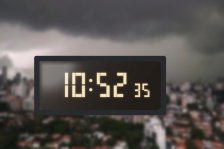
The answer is 10:52:35
